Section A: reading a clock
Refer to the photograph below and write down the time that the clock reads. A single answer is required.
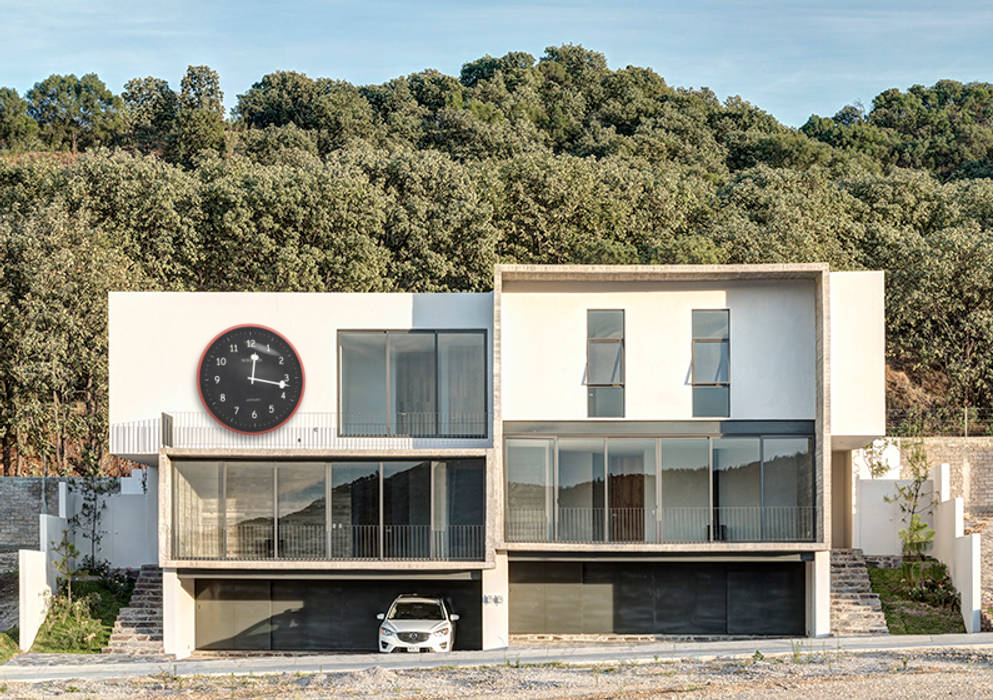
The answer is 12:17
